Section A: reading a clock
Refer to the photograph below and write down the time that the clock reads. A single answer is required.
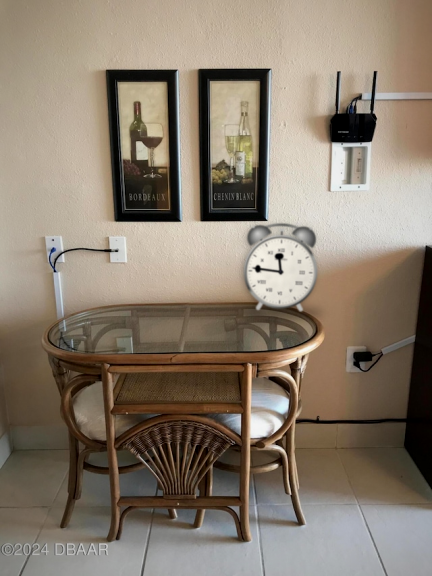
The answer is 11:46
